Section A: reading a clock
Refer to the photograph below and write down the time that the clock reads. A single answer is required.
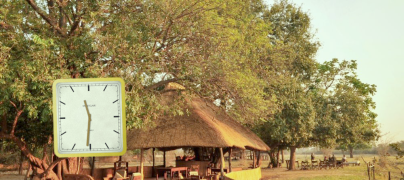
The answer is 11:31
